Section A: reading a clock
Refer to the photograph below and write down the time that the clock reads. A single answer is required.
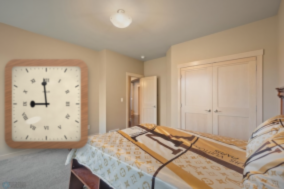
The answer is 8:59
